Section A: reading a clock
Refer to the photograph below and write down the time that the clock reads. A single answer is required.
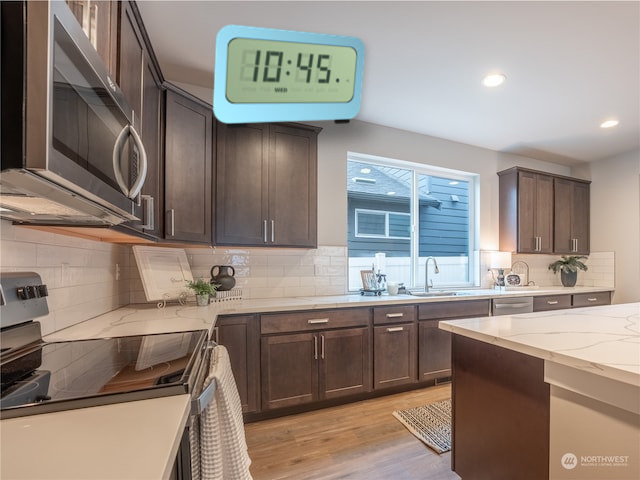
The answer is 10:45
